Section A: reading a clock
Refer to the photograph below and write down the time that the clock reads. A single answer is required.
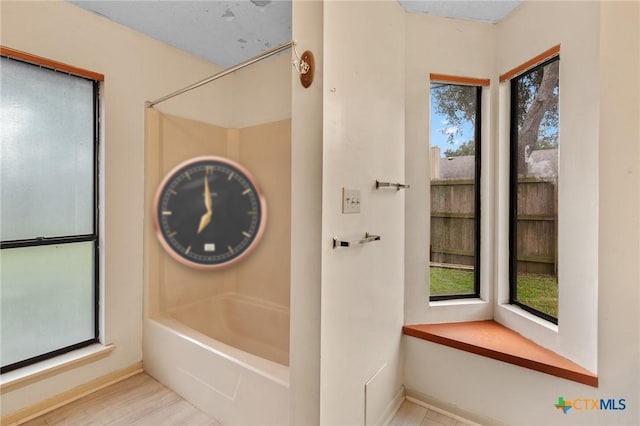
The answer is 6:59
